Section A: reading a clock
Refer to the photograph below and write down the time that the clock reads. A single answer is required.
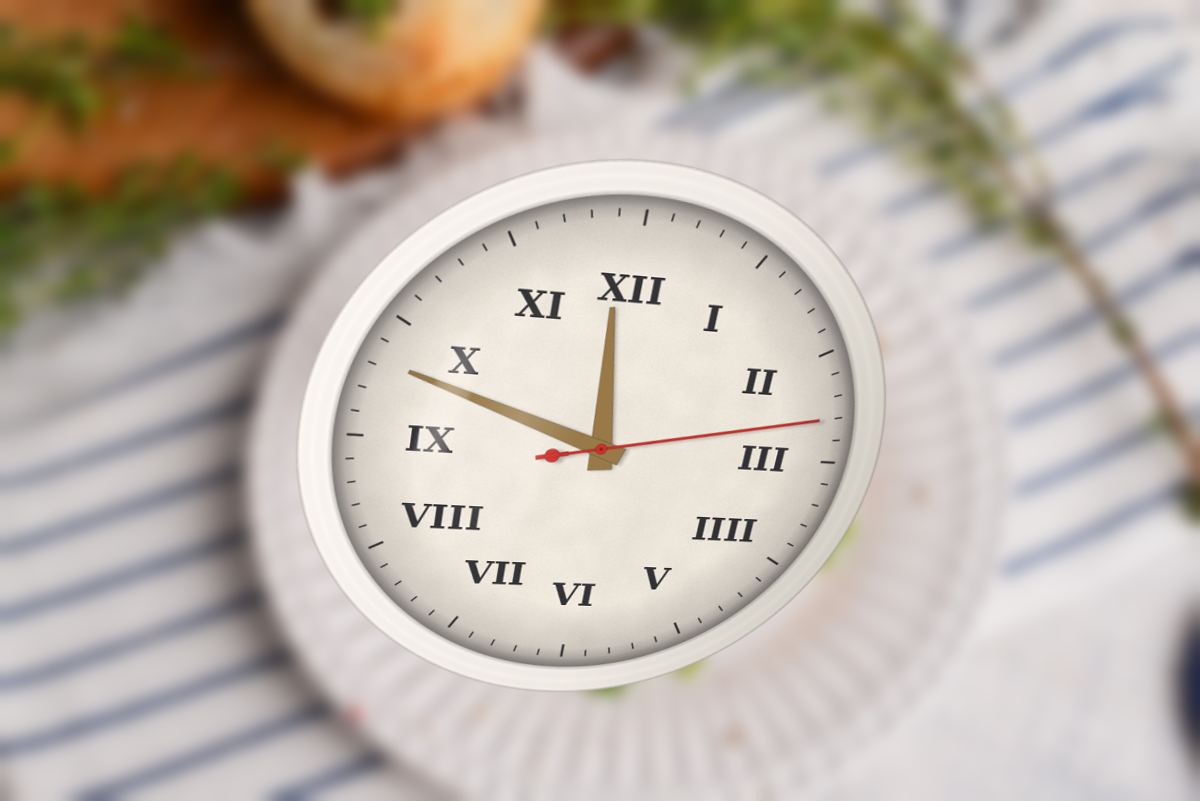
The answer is 11:48:13
